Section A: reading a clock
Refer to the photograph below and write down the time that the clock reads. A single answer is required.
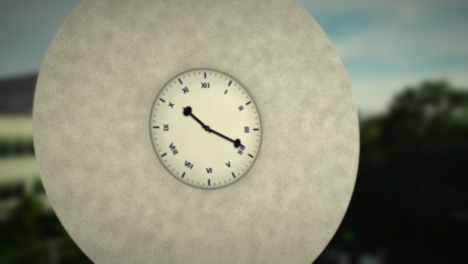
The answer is 10:19
